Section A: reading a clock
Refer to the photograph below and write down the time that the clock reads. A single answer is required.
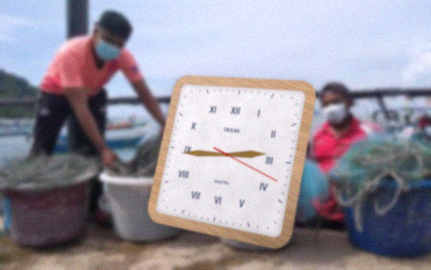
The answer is 2:44:18
